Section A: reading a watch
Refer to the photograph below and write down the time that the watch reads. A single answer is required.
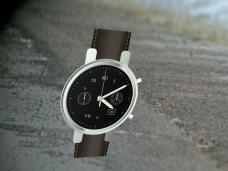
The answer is 4:10
